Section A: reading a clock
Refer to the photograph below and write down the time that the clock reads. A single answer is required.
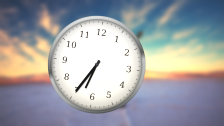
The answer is 6:35
